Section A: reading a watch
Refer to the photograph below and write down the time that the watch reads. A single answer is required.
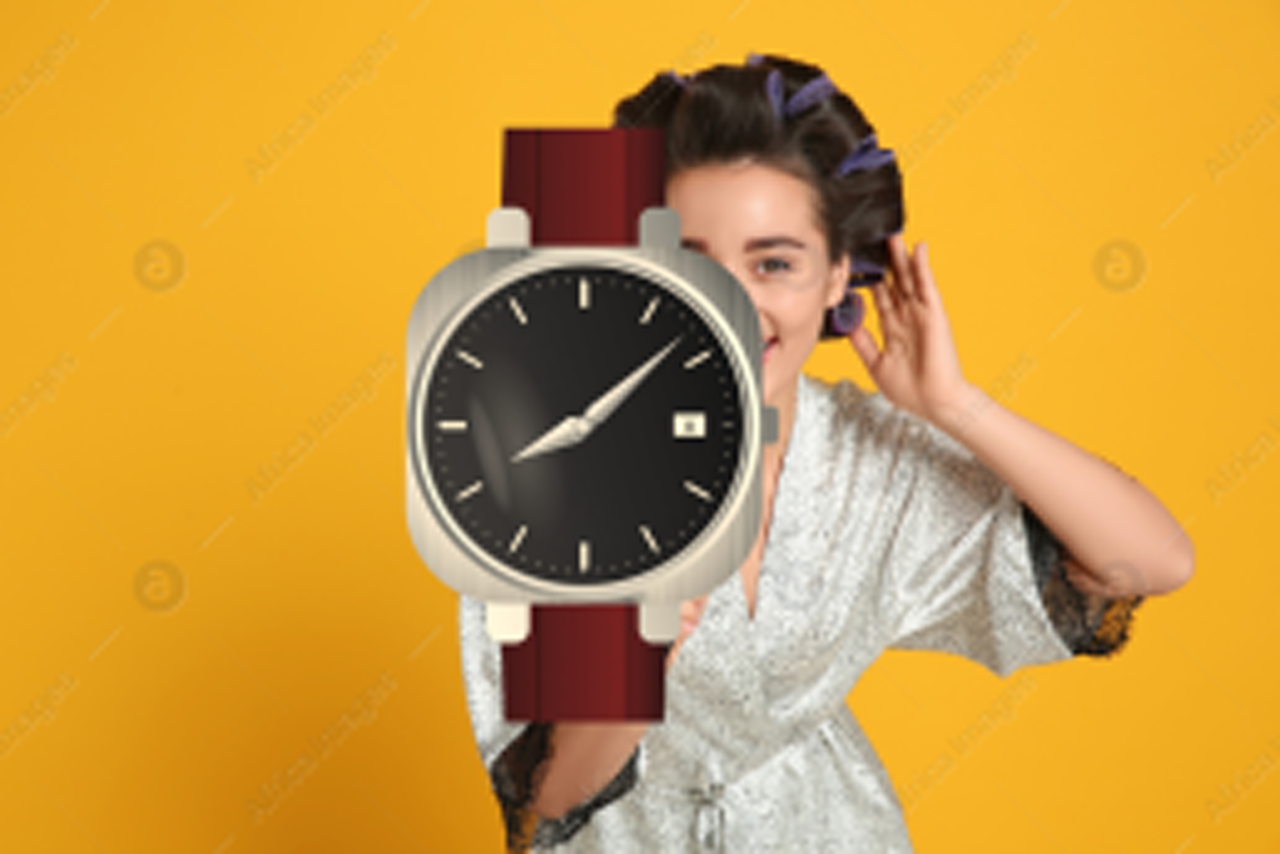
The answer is 8:08
